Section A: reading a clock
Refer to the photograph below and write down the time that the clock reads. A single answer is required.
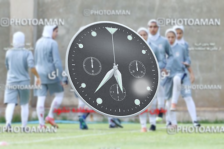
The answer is 5:37
